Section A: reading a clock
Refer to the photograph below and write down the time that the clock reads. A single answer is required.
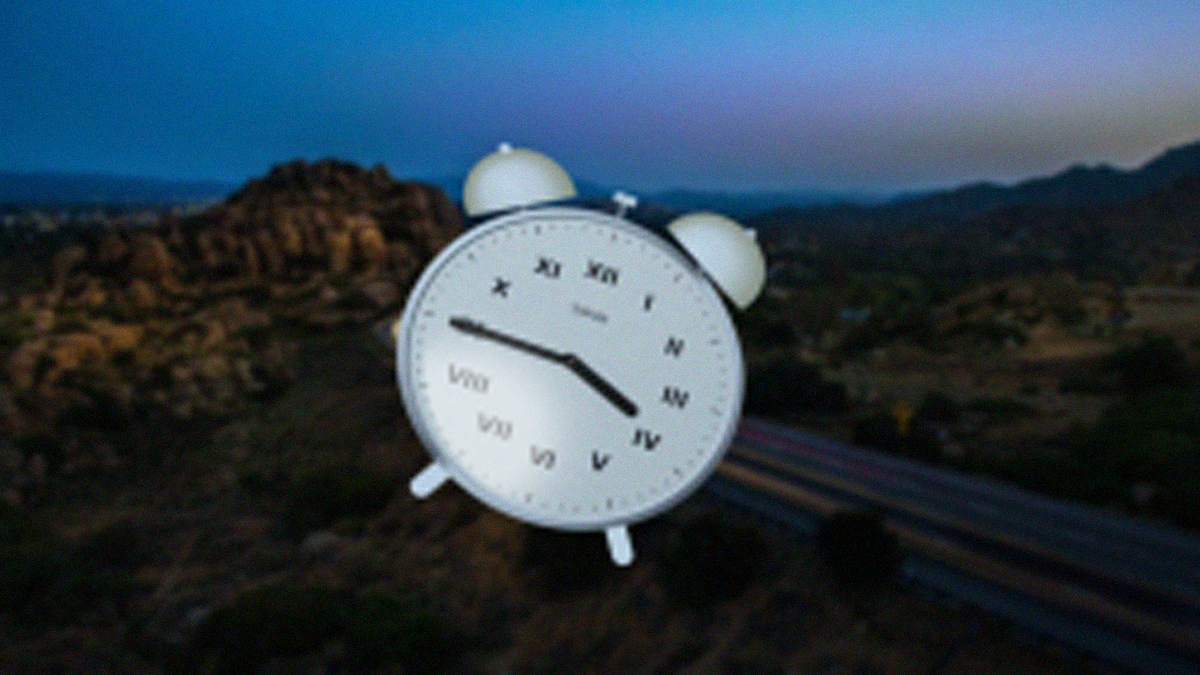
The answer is 3:45
